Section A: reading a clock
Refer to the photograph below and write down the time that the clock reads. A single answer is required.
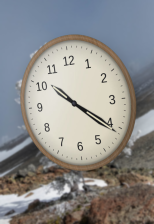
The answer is 10:21
